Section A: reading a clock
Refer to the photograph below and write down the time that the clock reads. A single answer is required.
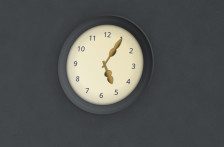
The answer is 5:05
